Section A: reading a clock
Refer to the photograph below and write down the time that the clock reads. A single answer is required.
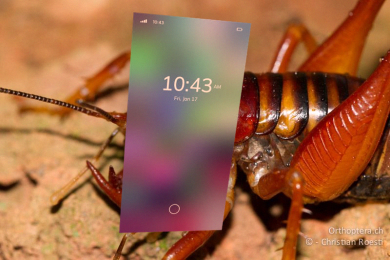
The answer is 10:43
